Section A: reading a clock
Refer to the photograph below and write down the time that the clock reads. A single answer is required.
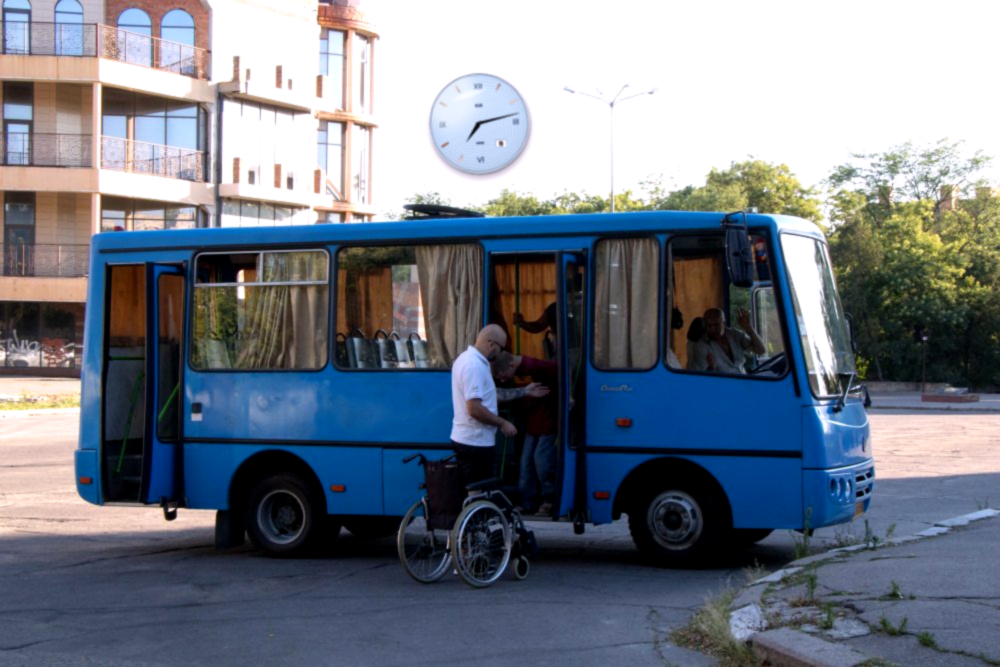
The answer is 7:13
